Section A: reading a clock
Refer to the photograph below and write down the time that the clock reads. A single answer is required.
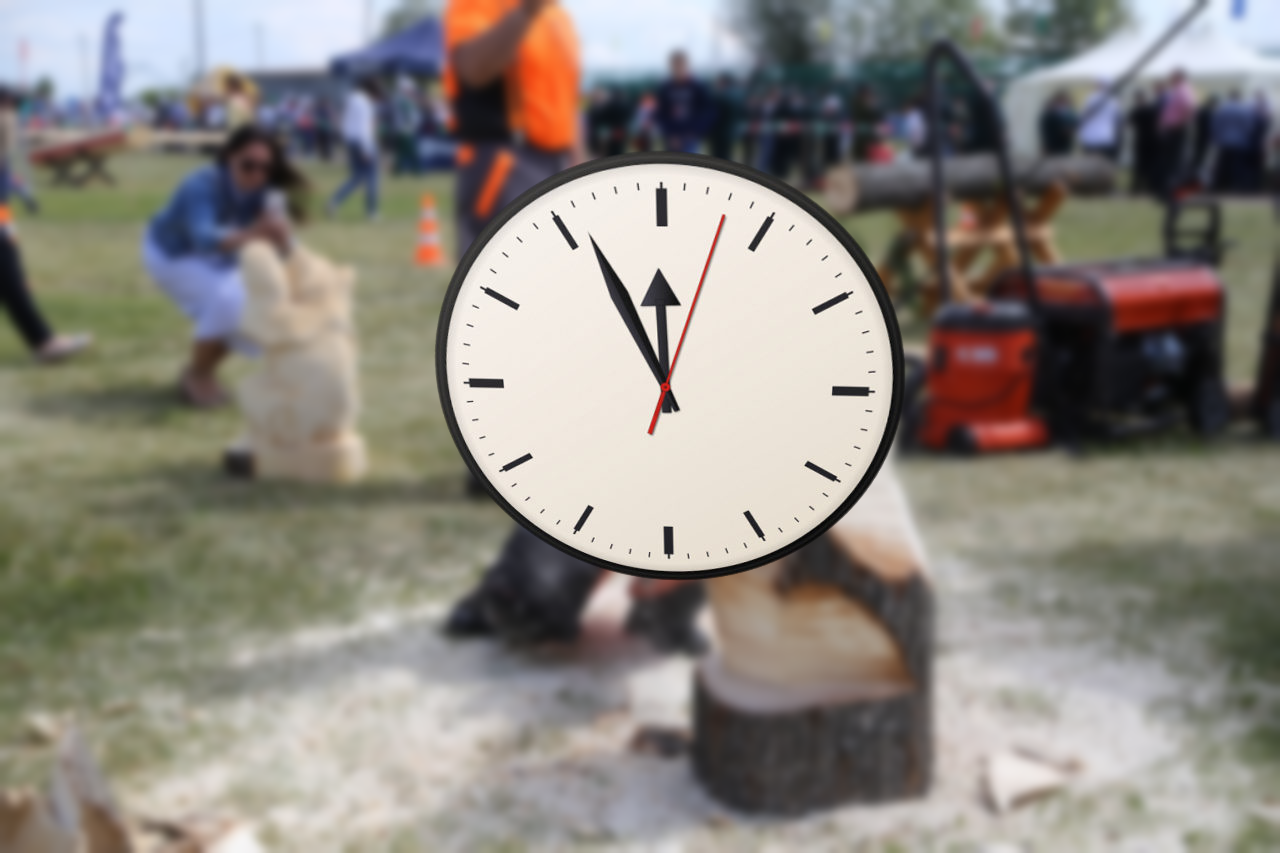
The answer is 11:56:03
